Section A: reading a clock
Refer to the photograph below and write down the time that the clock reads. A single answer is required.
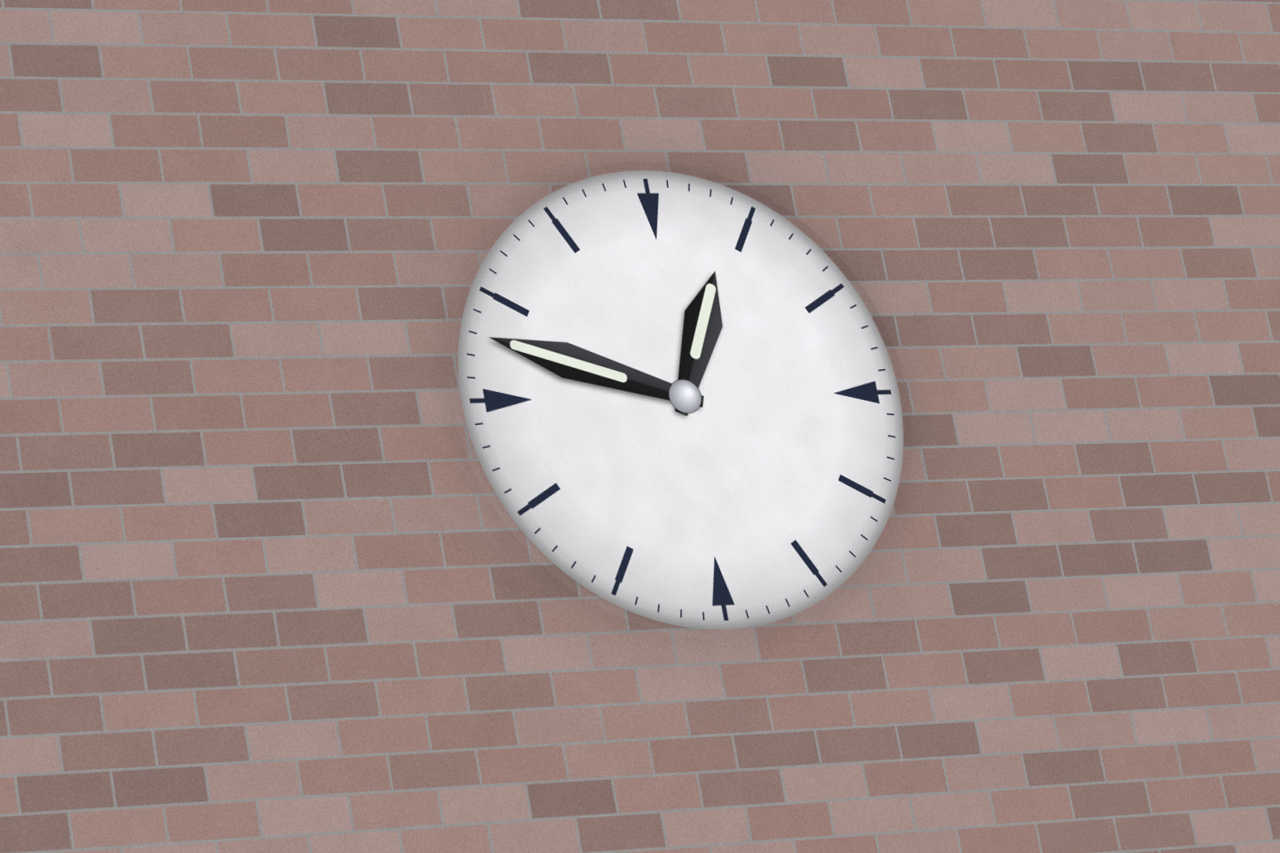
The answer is 12:48
